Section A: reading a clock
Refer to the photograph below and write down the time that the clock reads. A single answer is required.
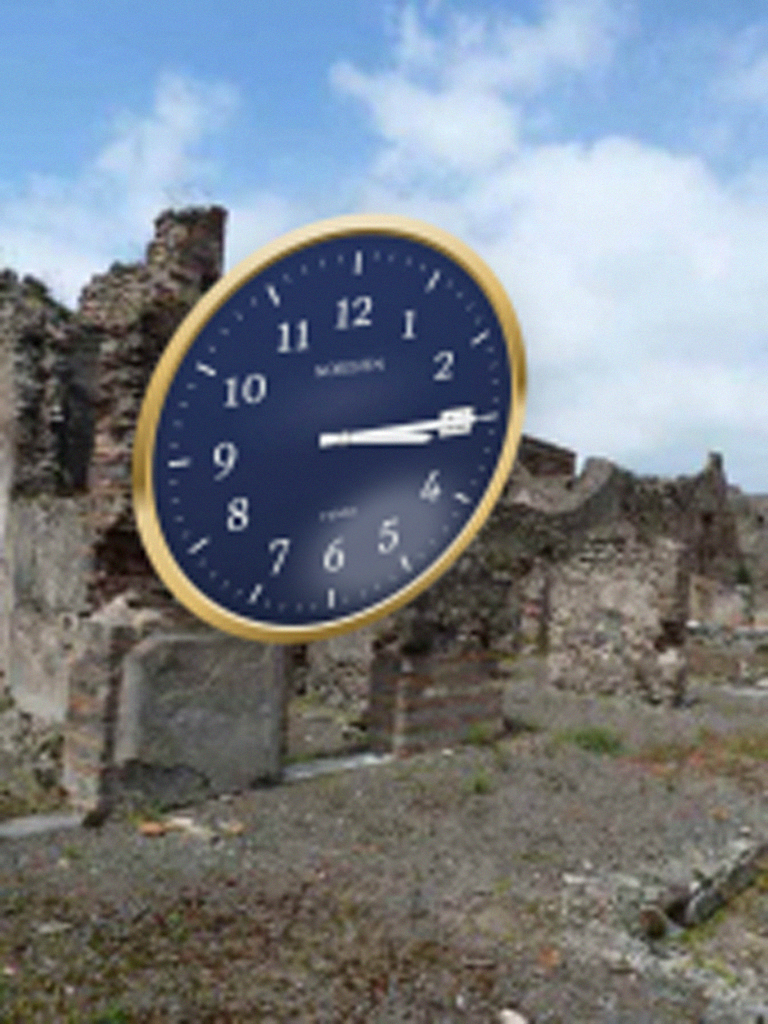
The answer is 3:15
